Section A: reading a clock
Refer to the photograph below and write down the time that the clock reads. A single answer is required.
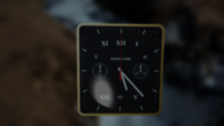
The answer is 5:23
